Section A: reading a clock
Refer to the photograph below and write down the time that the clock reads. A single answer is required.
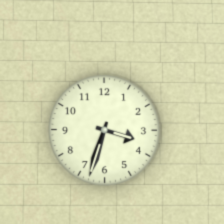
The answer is 3:33
